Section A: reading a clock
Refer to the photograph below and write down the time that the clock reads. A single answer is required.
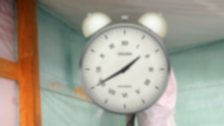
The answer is 1:40
